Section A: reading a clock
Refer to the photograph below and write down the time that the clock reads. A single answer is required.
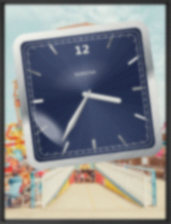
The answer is 3:36
